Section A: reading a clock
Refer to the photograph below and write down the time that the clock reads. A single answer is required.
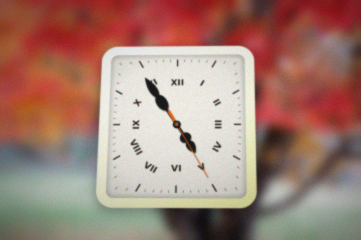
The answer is 4:54:25
